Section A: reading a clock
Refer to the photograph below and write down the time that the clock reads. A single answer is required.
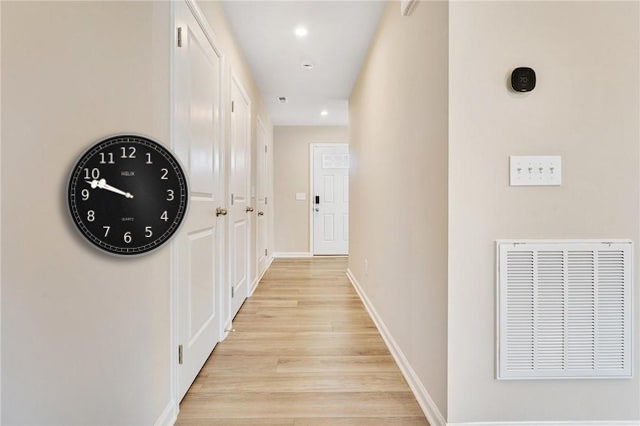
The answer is 9:48
